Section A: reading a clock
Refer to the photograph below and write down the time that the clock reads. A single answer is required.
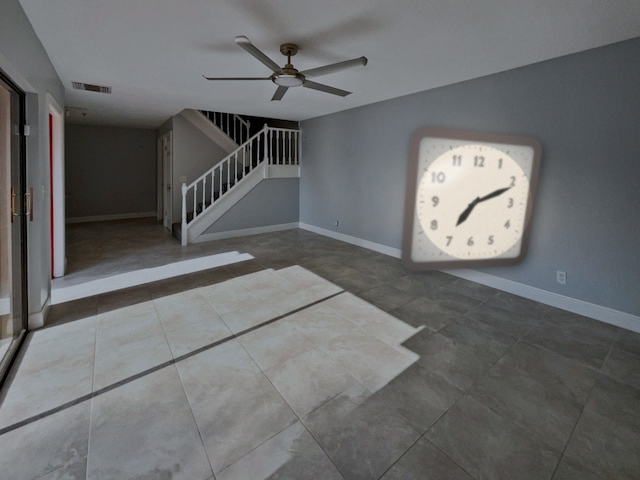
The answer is 7:11
